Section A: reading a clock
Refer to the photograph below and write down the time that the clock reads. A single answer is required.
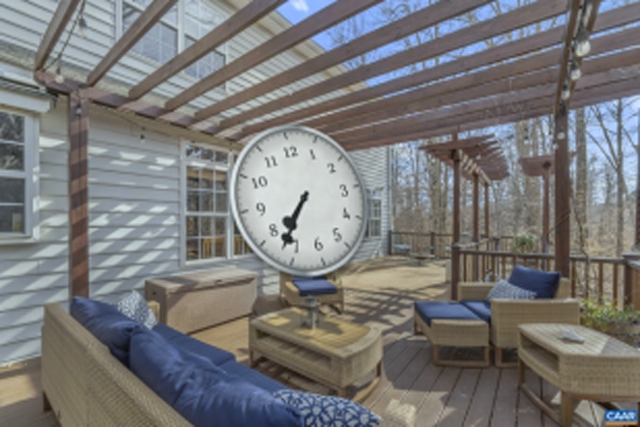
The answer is 7:37
